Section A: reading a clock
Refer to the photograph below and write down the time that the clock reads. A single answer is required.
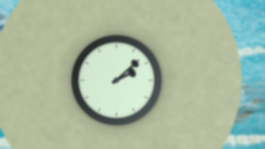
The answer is 2:08
